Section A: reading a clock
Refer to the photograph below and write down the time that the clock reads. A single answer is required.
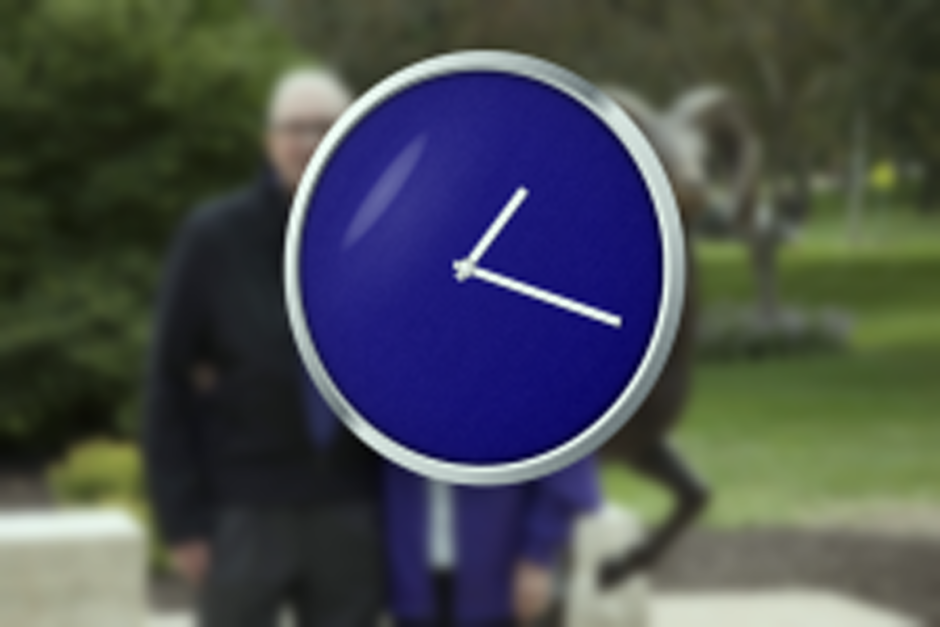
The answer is 1:18
